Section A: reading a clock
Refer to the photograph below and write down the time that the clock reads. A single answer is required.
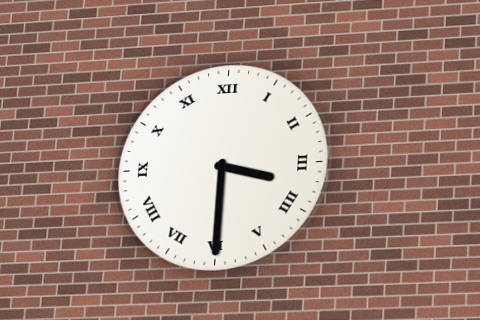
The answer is 3:30
